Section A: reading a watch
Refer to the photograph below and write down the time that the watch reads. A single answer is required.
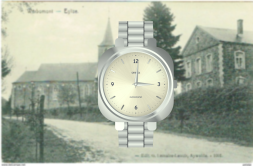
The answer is 3:01
